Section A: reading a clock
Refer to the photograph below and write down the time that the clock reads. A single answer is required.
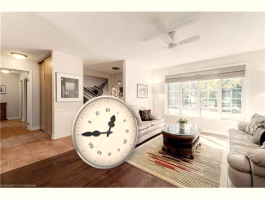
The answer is 12:45
